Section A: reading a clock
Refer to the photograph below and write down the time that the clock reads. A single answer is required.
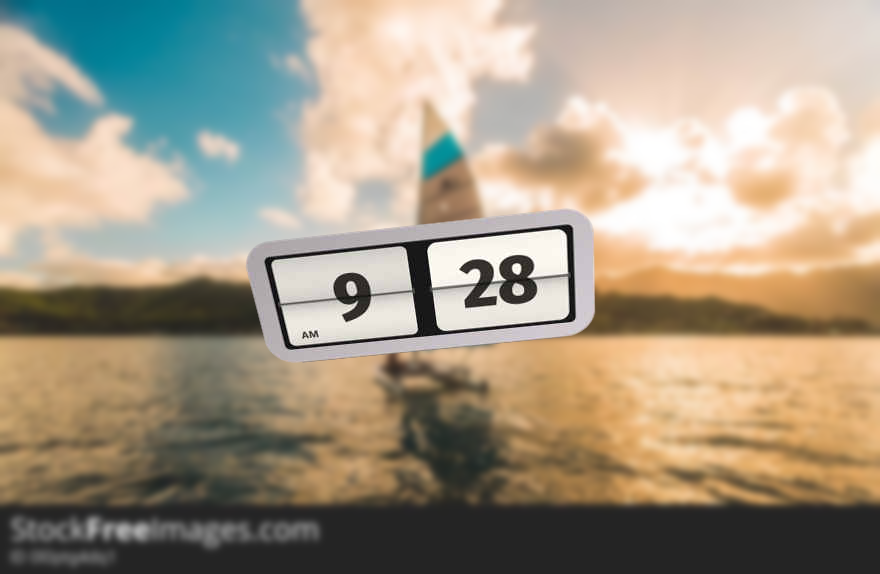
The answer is 9:28
